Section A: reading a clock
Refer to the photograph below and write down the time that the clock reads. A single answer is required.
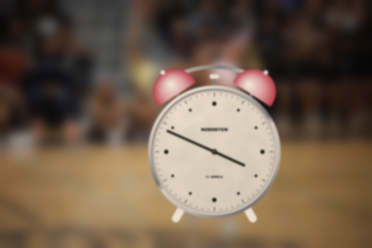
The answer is 3:49
